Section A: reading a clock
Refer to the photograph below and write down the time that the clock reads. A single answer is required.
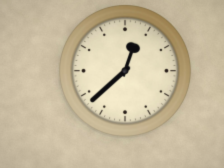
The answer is 12:38
